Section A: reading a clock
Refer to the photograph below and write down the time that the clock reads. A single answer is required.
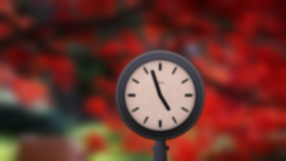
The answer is 4:57
